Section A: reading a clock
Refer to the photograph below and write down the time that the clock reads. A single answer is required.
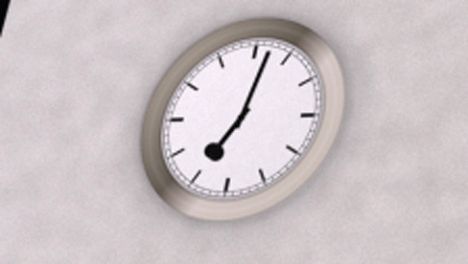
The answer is 7:02
